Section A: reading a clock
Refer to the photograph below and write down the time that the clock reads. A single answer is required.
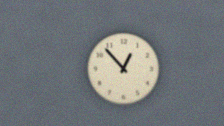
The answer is 12:53
